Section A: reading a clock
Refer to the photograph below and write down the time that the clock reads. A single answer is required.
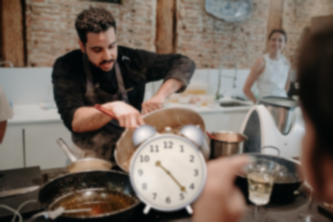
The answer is 10:23
